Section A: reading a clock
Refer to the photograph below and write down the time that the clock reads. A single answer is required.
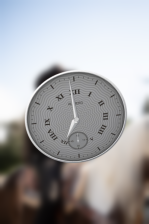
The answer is 6:59
